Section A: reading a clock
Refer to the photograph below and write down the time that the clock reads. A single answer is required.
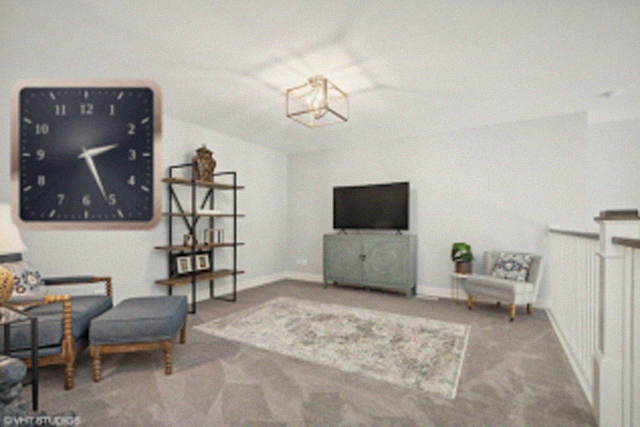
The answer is 2:26
